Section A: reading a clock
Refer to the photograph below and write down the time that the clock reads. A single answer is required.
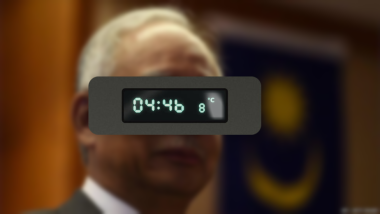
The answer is 4:46
